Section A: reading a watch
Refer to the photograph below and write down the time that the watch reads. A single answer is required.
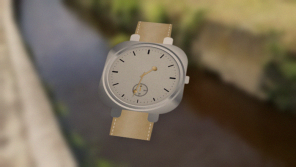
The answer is 1:32
